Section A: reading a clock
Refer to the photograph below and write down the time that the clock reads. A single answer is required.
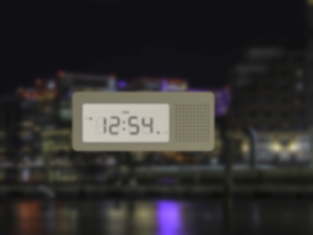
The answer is 12:54
